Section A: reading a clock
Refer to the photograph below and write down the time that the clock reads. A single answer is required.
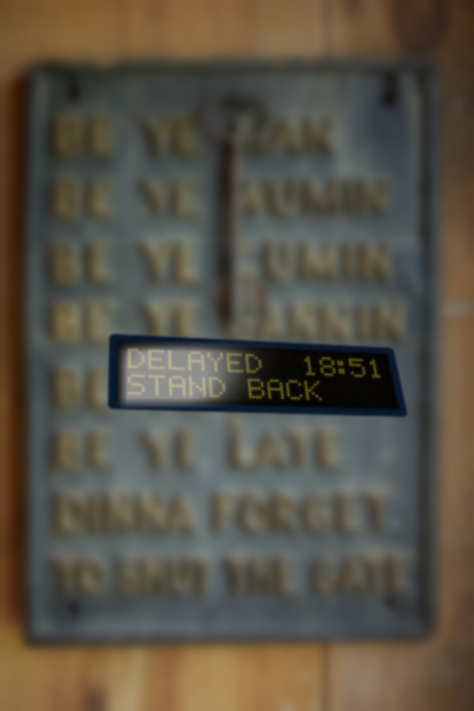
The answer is 18:51
